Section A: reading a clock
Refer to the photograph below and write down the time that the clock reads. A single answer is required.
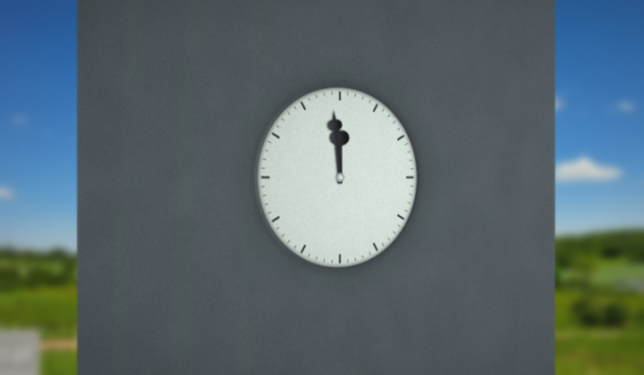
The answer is 11:59
